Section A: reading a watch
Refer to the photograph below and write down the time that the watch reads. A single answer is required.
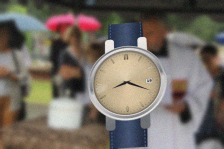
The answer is 8:19
